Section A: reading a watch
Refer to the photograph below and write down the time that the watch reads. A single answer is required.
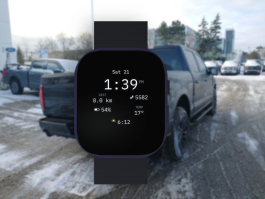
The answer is 1:39
